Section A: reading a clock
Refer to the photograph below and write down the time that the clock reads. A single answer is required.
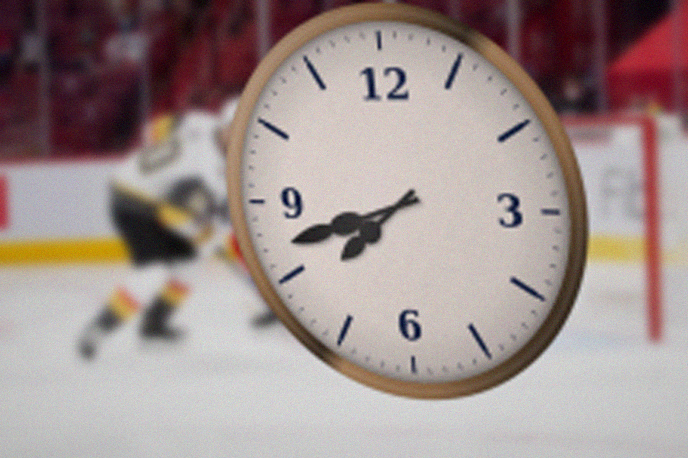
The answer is 7:42
